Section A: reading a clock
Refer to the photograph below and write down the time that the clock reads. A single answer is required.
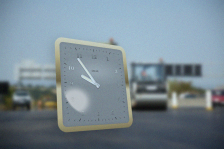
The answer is 9:54
